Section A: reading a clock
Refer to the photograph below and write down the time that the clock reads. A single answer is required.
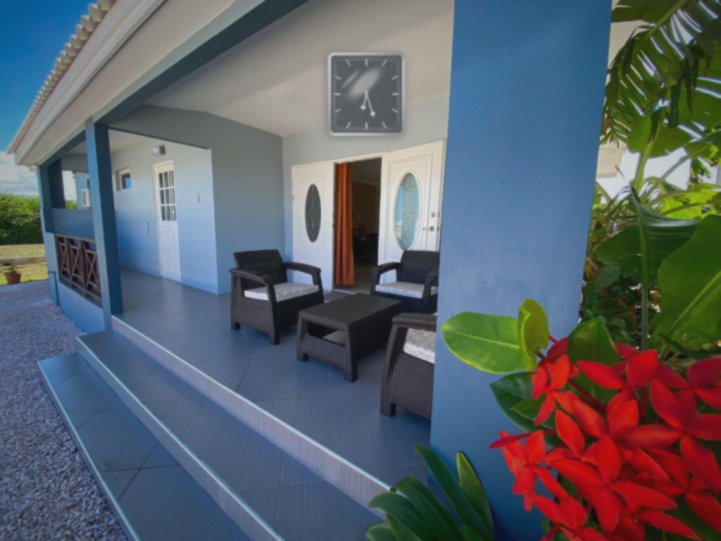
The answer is 6:27
